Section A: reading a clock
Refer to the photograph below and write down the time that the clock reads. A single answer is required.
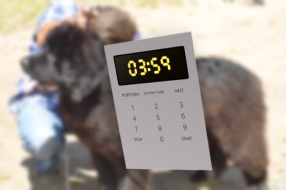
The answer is 3:59
